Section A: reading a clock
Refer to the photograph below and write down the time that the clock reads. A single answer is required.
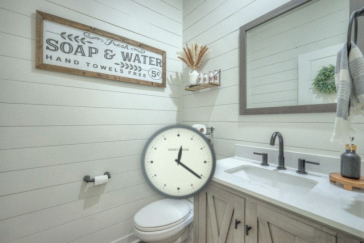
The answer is 12:21
